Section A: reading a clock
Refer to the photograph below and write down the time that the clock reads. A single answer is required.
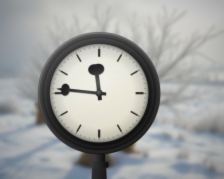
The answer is 11:46
